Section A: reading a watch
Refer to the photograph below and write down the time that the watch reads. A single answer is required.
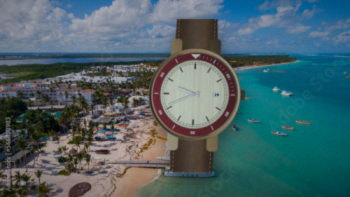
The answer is 9:41
